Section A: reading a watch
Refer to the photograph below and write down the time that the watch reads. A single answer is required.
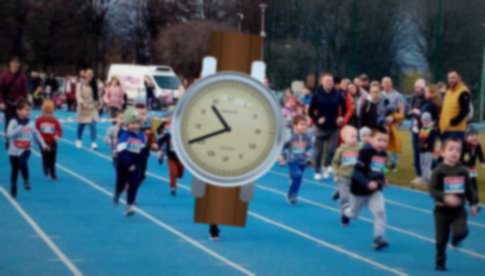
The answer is 10:41
